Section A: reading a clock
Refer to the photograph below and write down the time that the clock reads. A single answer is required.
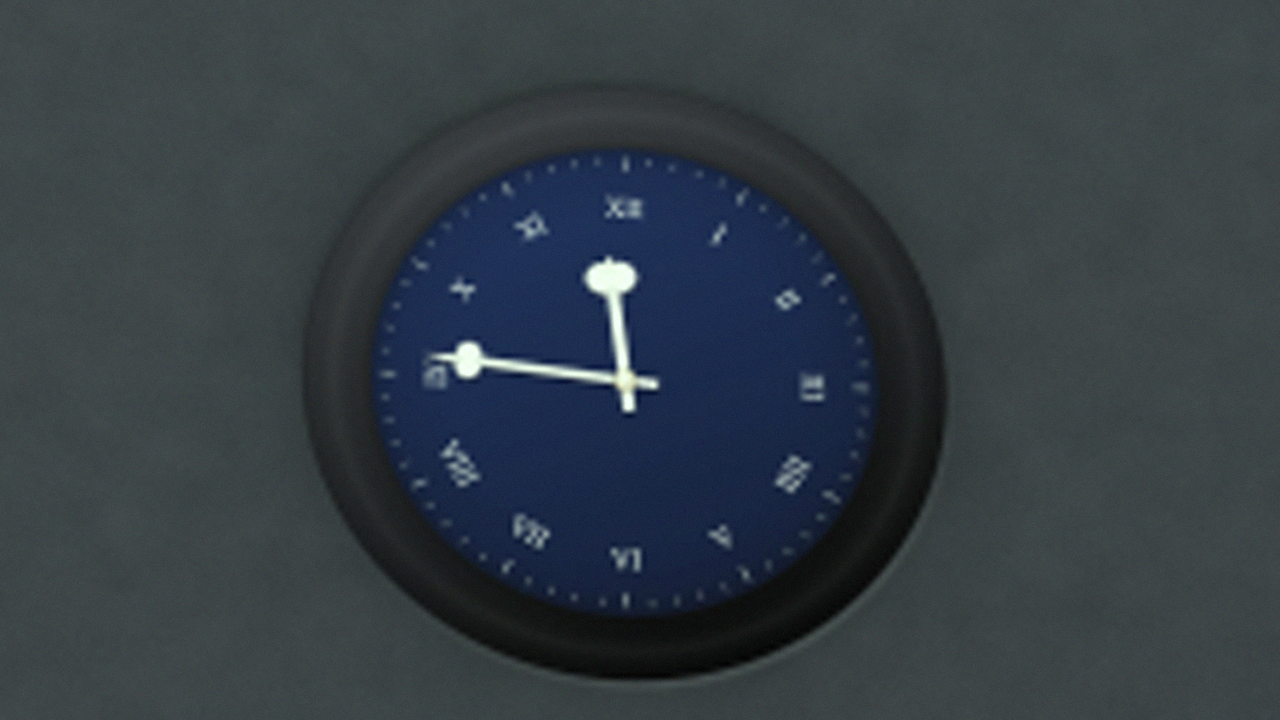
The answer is 11:46
